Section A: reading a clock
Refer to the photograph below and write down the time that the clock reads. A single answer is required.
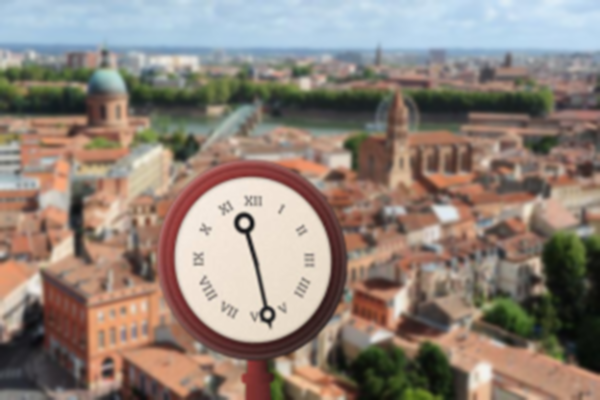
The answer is 11:28
